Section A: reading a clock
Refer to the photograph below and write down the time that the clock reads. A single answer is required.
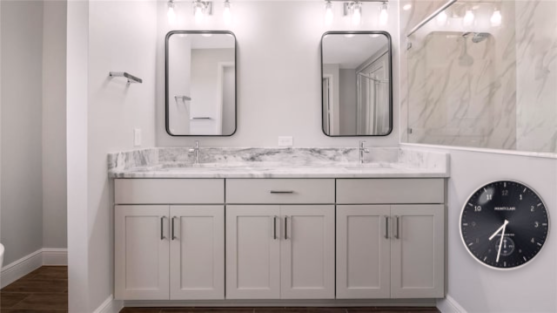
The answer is 7:32
